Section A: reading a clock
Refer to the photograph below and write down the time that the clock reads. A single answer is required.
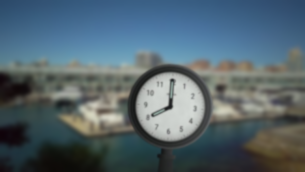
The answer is 8:00
